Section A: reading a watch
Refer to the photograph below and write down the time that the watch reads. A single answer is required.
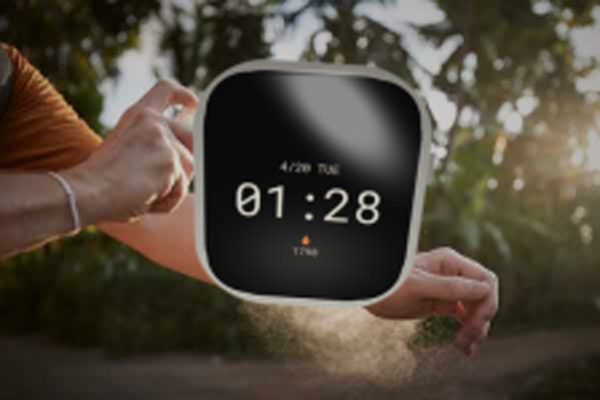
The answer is 1:28
